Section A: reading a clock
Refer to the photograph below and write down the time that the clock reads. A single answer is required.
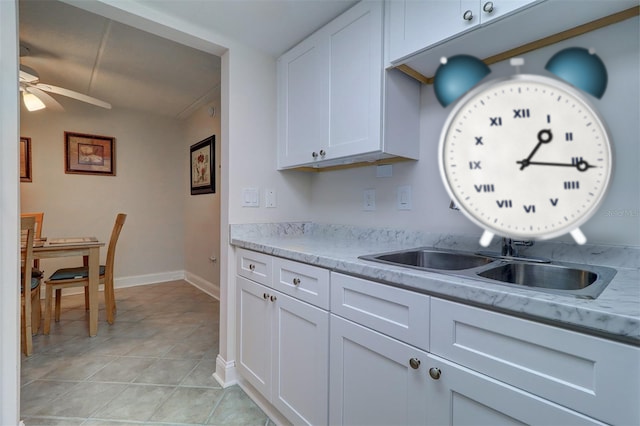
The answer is 1:16
